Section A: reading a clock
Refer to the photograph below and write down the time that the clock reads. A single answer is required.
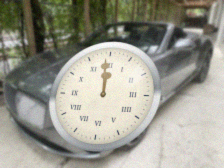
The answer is 11:59
